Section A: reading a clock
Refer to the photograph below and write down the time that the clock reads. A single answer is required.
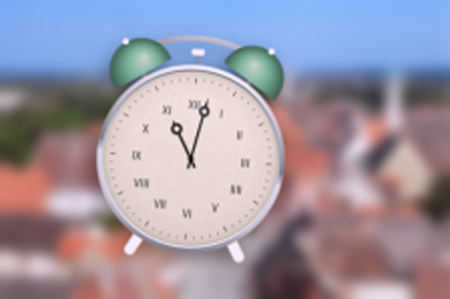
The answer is 11:02
